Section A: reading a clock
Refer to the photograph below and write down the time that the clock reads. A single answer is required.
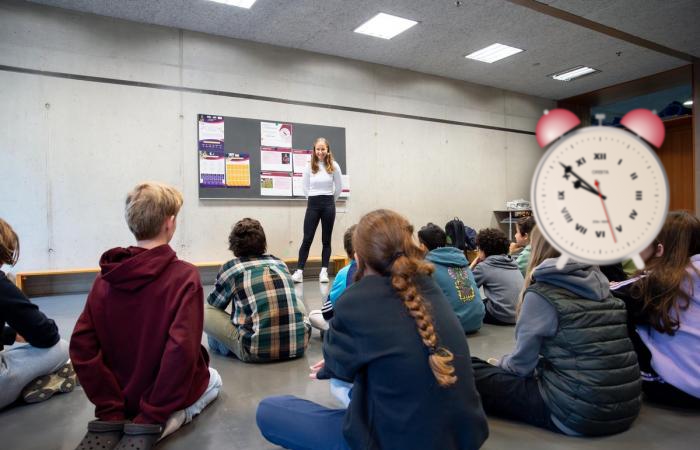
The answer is 9:51:27
